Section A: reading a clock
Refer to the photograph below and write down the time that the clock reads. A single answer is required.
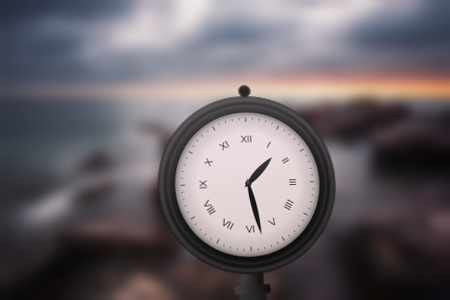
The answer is 1:28
